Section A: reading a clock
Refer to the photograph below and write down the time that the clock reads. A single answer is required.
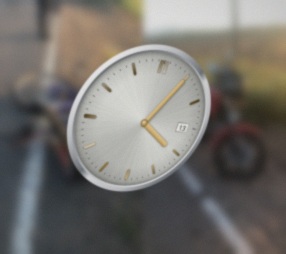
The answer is 4:05
